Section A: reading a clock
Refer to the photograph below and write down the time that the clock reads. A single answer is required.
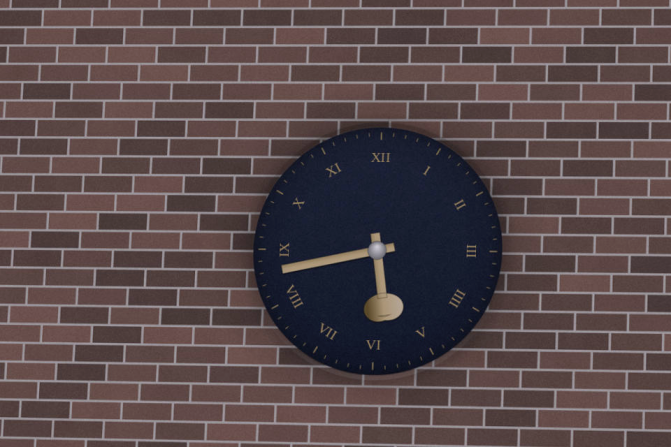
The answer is 5:43
